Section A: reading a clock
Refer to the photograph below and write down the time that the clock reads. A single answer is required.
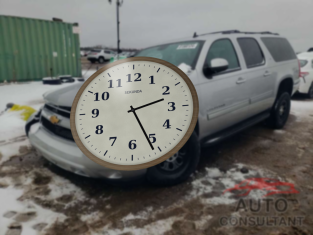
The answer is 2:26
